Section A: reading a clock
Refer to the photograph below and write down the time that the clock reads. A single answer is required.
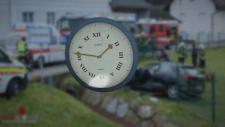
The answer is 1:47
